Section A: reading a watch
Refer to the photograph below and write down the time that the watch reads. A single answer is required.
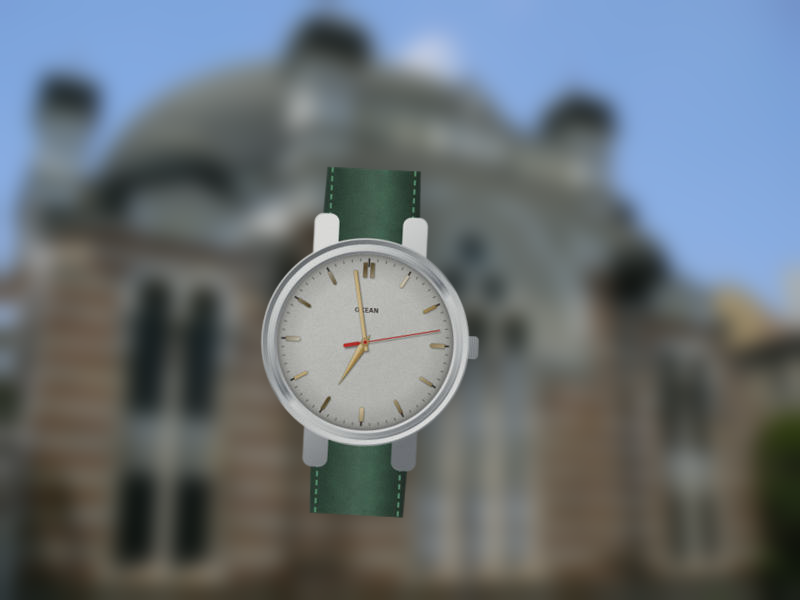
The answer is 6:58:13
